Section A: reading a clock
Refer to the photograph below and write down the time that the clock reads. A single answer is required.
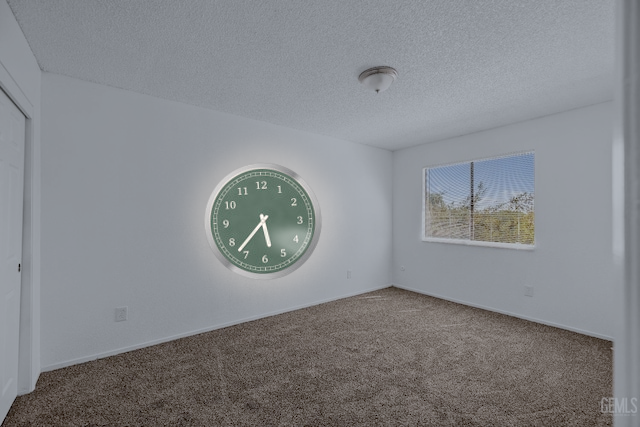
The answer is 5:37
